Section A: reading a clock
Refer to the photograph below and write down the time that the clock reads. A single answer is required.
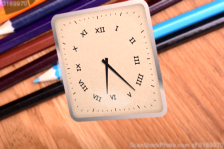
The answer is 6:23
